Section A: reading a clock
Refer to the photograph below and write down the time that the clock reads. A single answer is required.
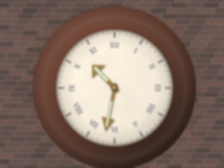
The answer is 10:32
